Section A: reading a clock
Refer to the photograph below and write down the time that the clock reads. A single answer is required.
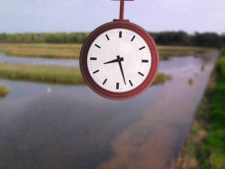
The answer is 8:27
